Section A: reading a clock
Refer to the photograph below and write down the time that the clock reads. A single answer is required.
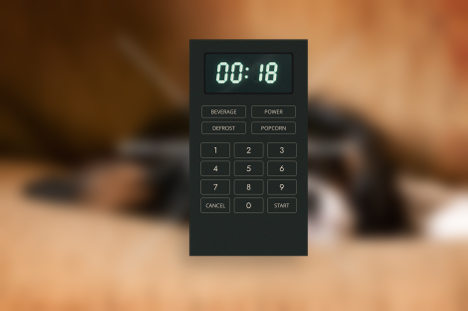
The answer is 0:18
